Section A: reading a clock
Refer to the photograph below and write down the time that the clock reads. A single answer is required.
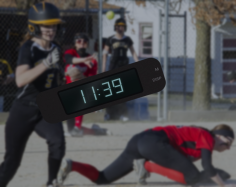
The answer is 11:39
